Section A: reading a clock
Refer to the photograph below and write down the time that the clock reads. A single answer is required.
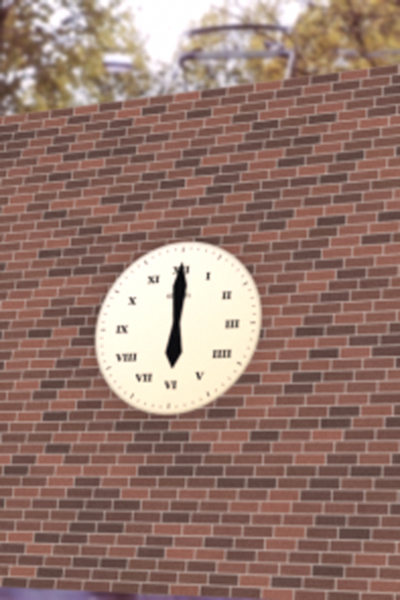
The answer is 6:00
